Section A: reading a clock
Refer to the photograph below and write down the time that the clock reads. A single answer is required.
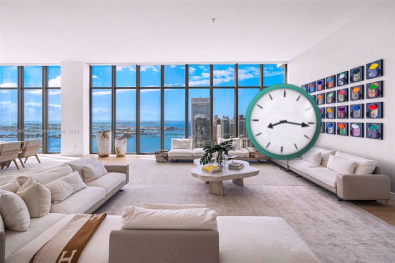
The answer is 8:16
